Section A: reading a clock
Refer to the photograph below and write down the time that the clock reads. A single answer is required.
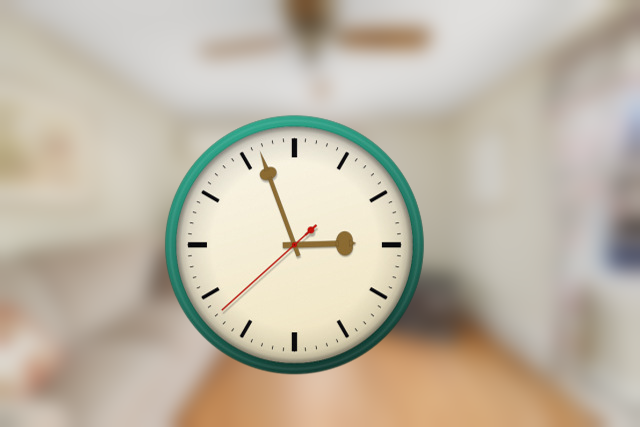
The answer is 2:56:38
